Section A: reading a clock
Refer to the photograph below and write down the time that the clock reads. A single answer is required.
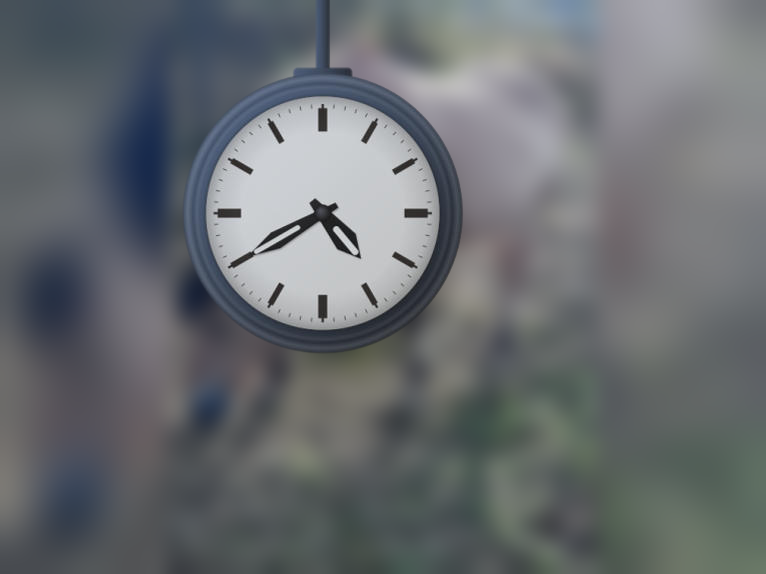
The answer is 4:40
